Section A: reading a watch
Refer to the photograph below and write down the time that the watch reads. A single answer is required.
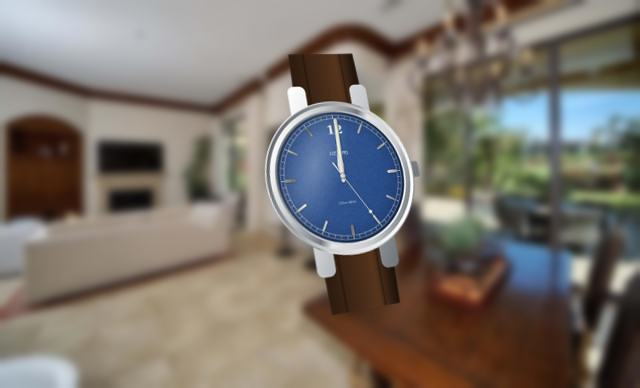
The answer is 12:00:25
